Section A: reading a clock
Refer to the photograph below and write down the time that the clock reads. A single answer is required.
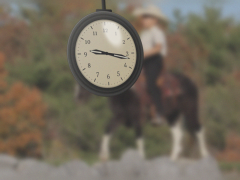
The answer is 9:17
